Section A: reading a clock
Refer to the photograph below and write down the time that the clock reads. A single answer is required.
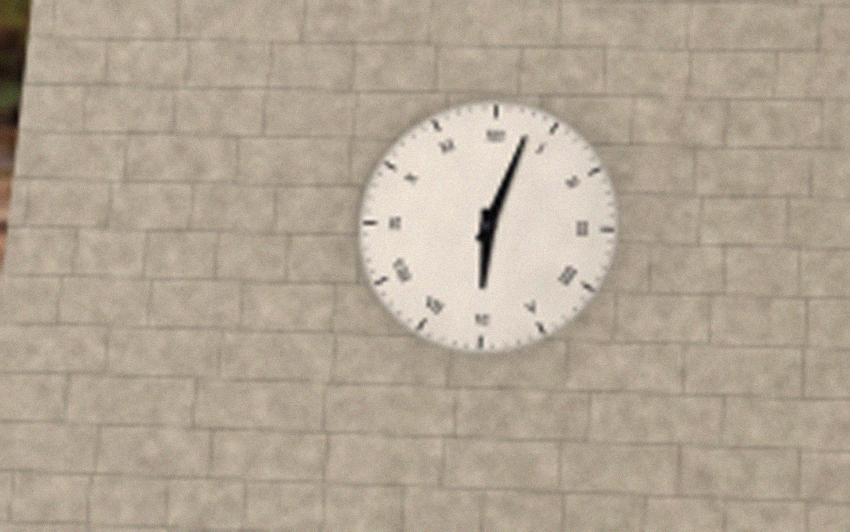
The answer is 6:03
